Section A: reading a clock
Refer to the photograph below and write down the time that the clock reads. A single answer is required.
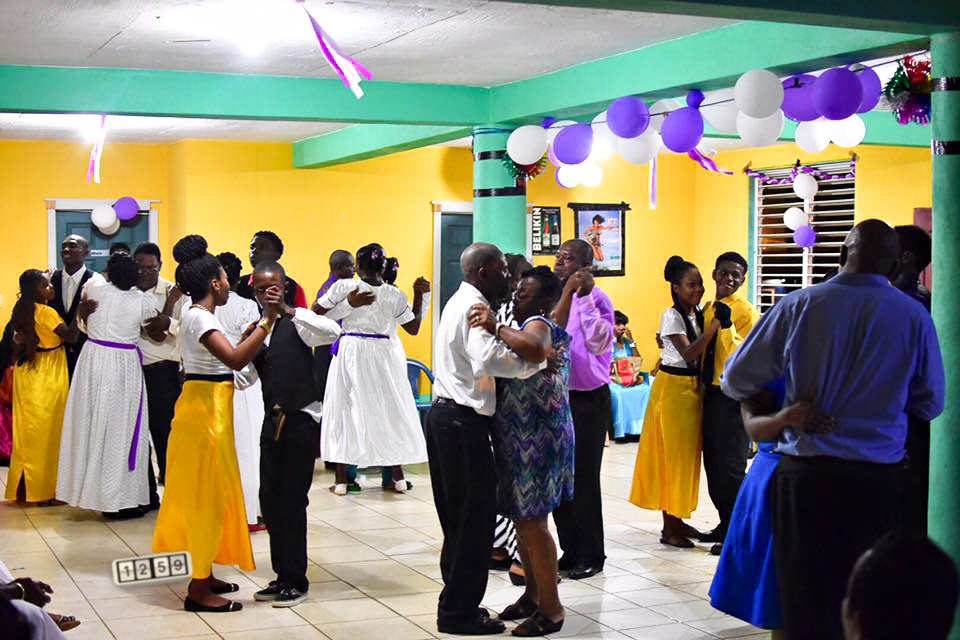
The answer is 12:59
